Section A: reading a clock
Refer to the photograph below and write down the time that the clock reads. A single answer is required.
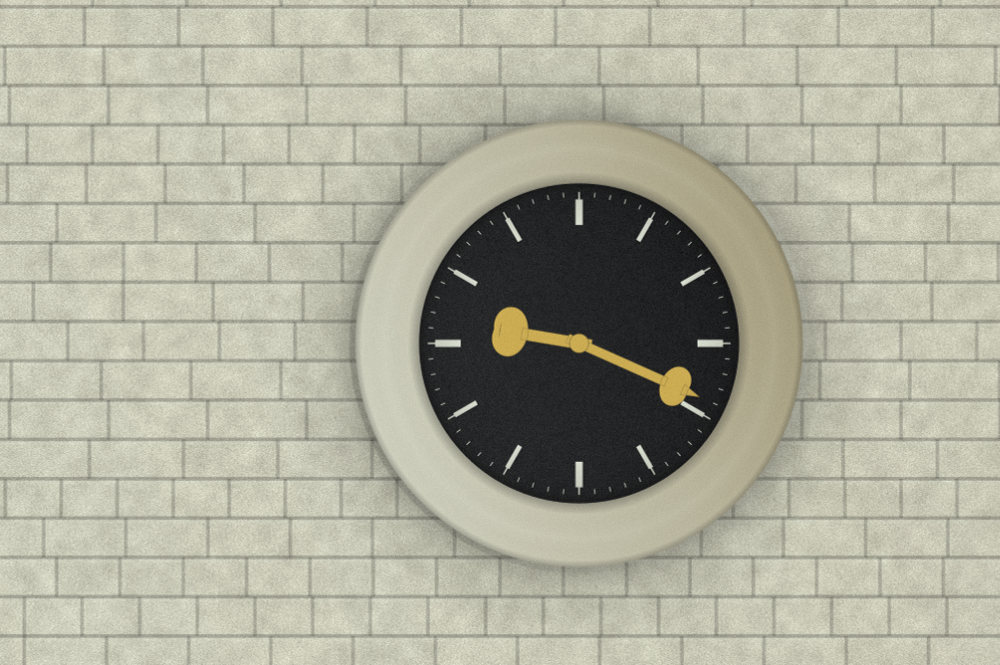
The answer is 9:19
